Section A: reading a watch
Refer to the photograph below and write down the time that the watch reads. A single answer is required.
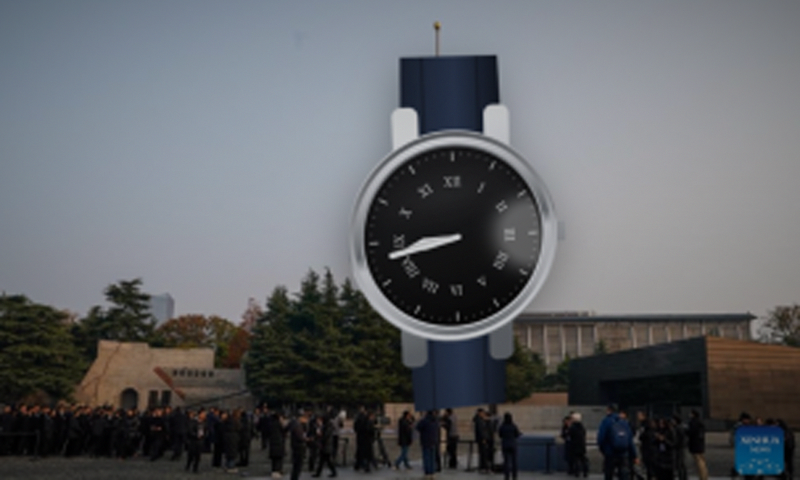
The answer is 8:43
